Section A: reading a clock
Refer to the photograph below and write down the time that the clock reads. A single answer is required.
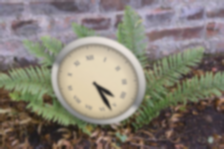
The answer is 4:27
